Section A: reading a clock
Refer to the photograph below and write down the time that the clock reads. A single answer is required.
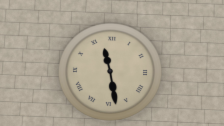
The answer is 11:28
